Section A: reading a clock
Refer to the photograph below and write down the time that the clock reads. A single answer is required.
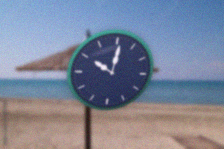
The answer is 10:01
